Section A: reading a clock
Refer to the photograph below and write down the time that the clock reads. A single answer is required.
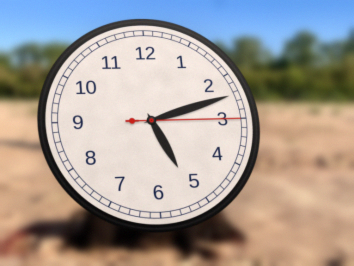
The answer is 5:12:15
